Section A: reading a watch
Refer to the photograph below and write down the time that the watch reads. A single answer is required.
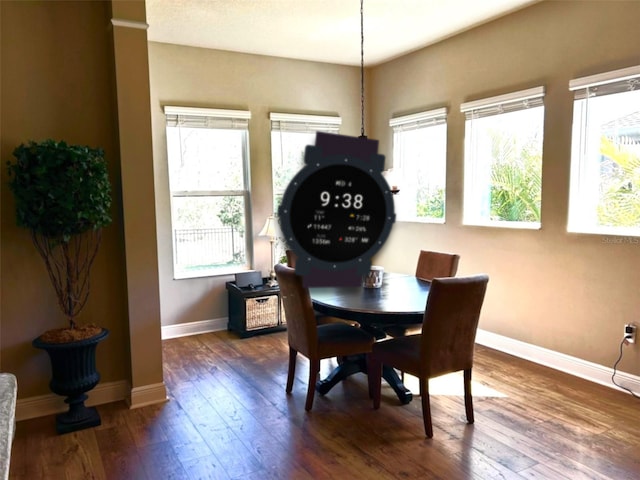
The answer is 9:38
